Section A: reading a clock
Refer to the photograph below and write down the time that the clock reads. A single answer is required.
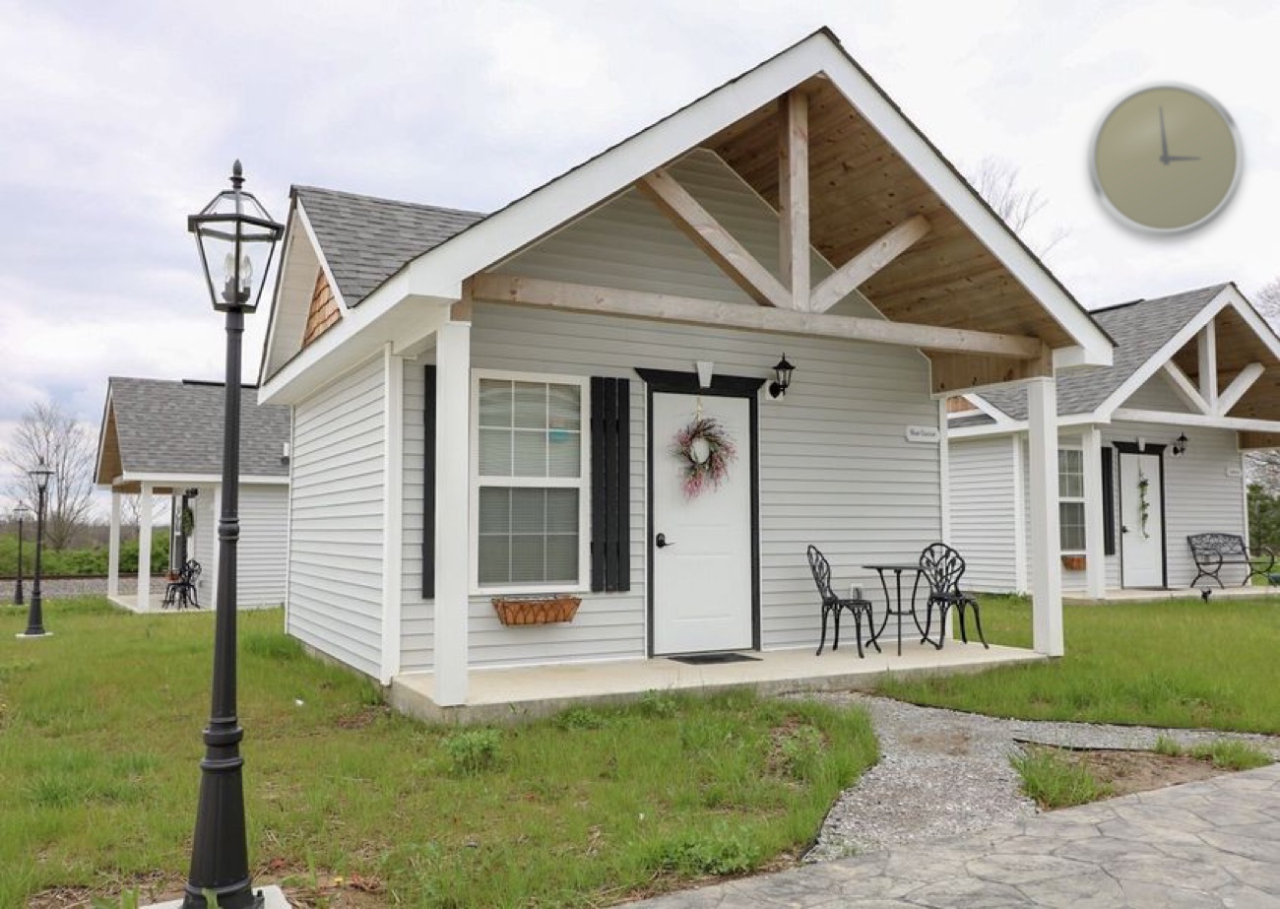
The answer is 2:59
